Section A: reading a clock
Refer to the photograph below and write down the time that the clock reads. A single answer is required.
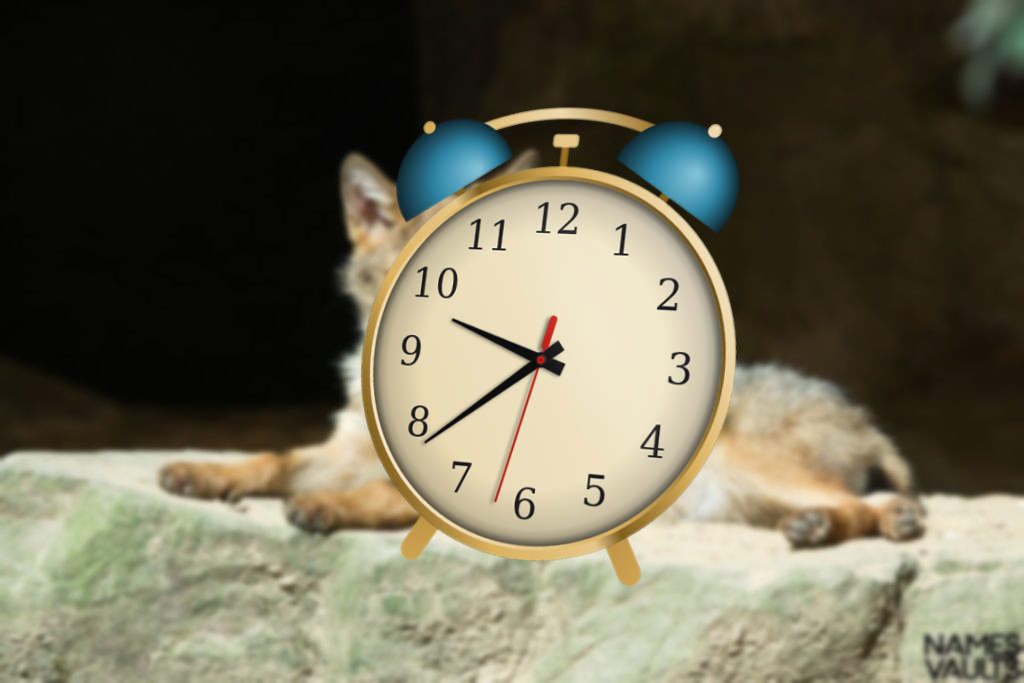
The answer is 9:38:32
